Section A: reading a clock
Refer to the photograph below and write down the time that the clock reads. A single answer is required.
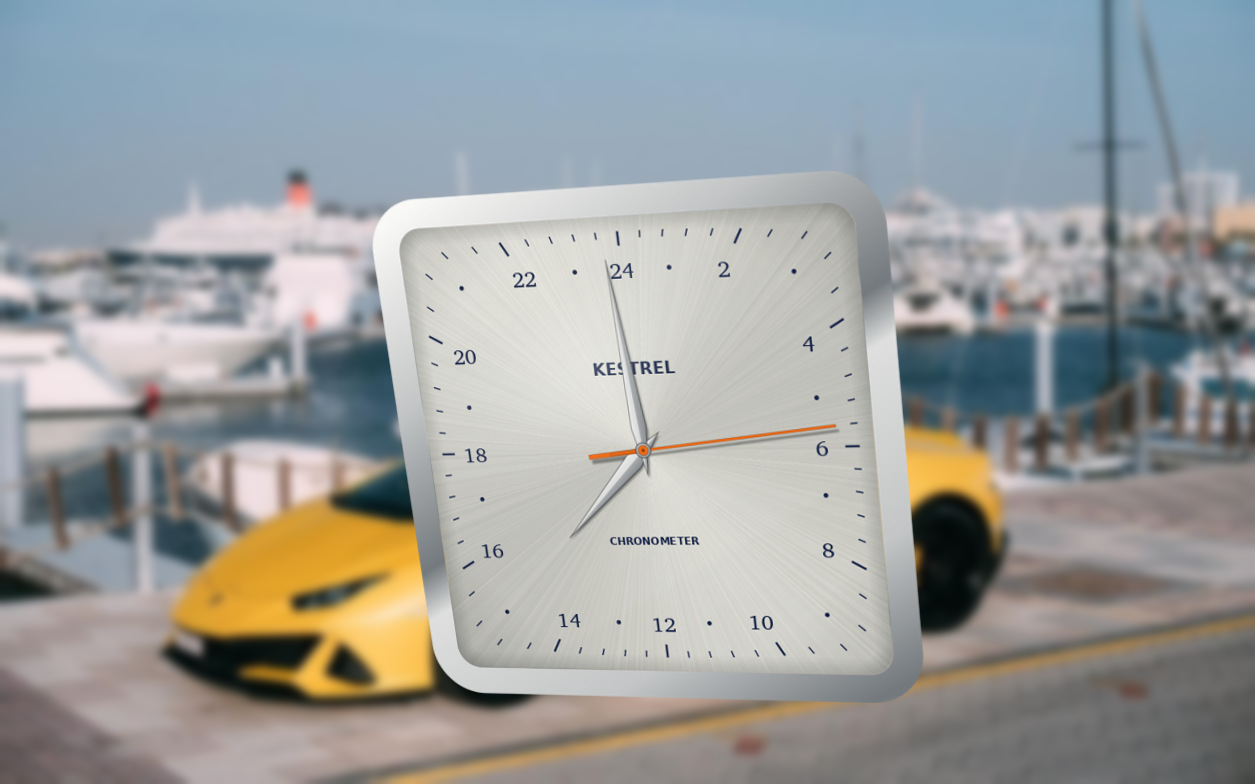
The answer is 14:59:14
